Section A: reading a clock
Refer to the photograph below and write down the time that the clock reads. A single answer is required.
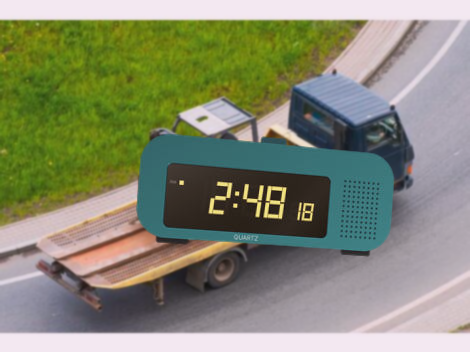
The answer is 2:48:18
